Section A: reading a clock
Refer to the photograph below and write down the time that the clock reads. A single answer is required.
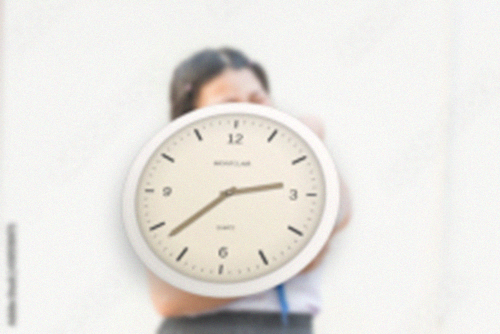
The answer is 2:38
